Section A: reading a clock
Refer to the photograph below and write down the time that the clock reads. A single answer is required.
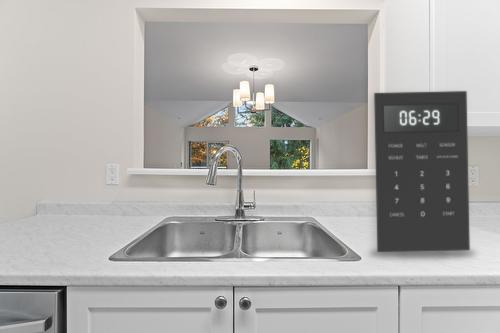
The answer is 6:29
